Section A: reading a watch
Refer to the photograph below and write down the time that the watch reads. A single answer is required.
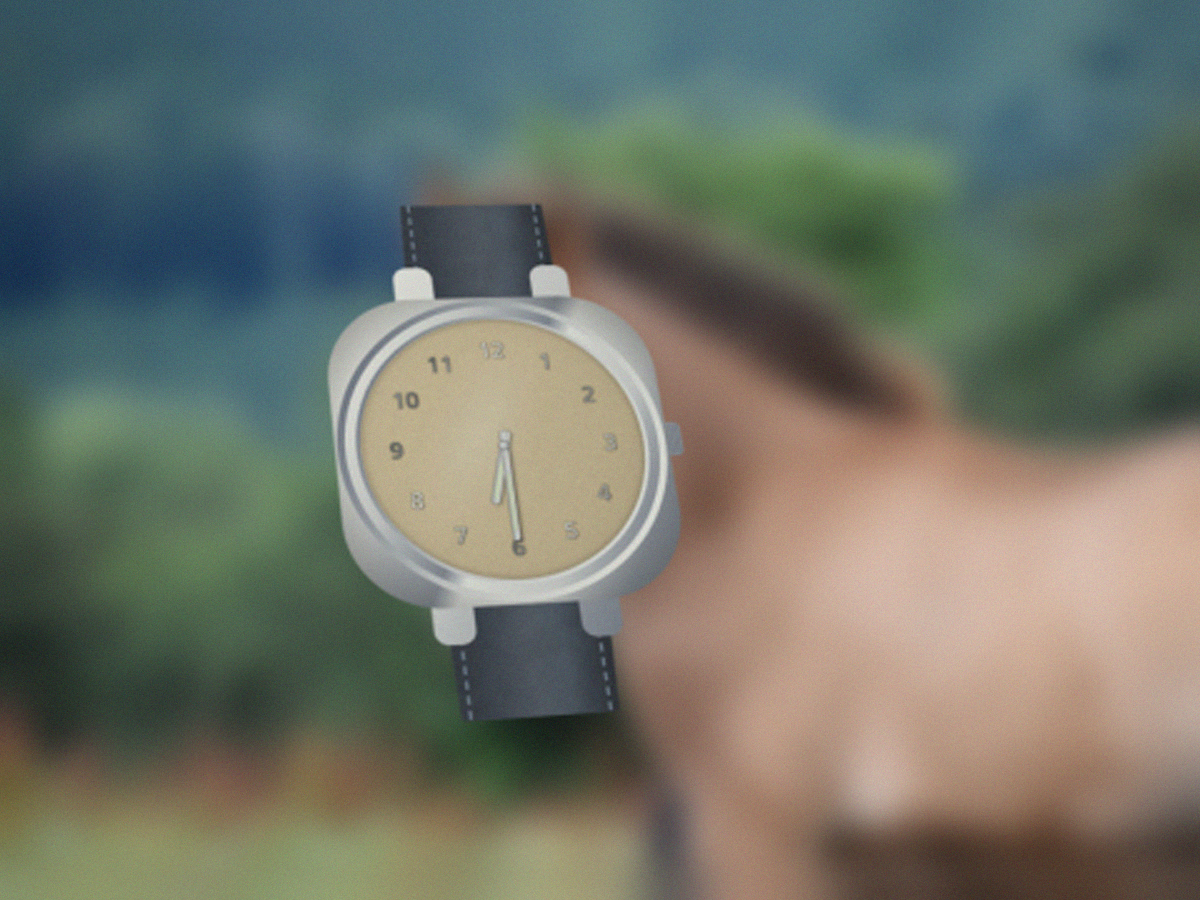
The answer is 6:30
